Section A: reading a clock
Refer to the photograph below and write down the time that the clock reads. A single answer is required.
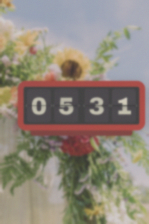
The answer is 5:31
